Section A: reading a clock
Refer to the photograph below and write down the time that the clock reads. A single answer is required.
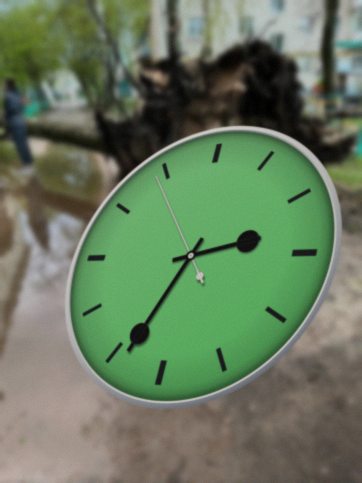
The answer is 2:33:54
